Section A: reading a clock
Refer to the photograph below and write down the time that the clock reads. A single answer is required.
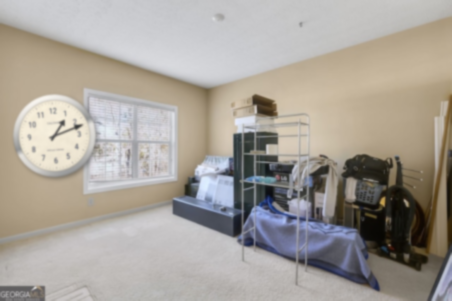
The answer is 1:12
